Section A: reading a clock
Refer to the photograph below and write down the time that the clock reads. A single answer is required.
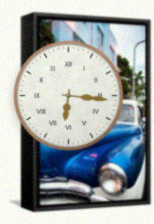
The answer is 6:16
